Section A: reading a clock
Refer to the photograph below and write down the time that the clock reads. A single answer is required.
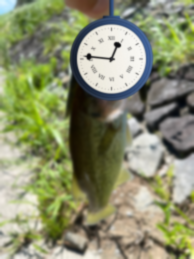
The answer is 12:46
